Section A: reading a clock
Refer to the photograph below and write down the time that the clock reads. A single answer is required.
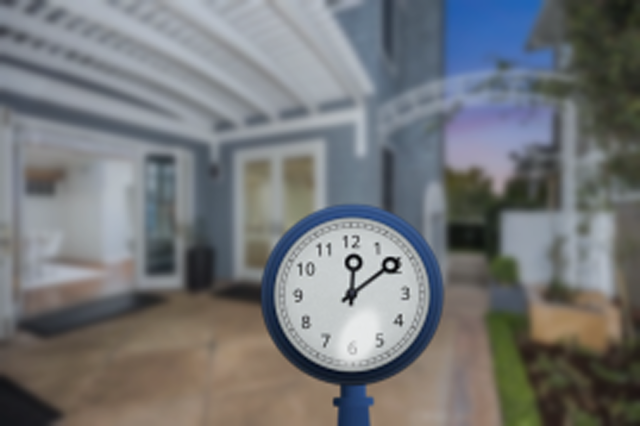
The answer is 12:09
